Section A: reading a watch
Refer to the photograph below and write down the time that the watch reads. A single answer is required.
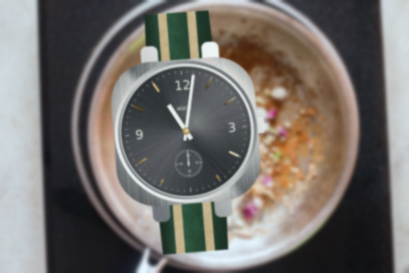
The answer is 11:02
